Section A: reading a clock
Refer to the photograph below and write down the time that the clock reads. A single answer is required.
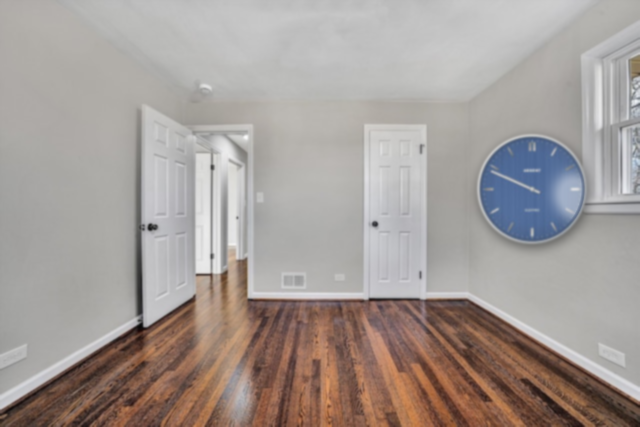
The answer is 9:49
